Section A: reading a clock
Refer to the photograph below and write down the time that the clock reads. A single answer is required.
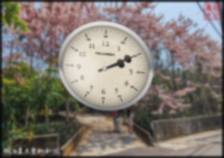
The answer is 2:10
